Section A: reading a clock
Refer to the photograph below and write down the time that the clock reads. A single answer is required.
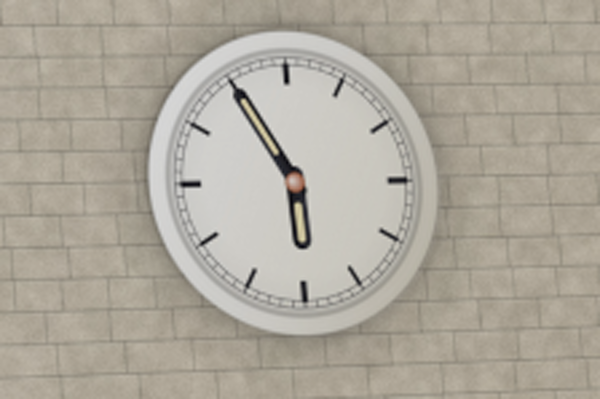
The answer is 5:55
